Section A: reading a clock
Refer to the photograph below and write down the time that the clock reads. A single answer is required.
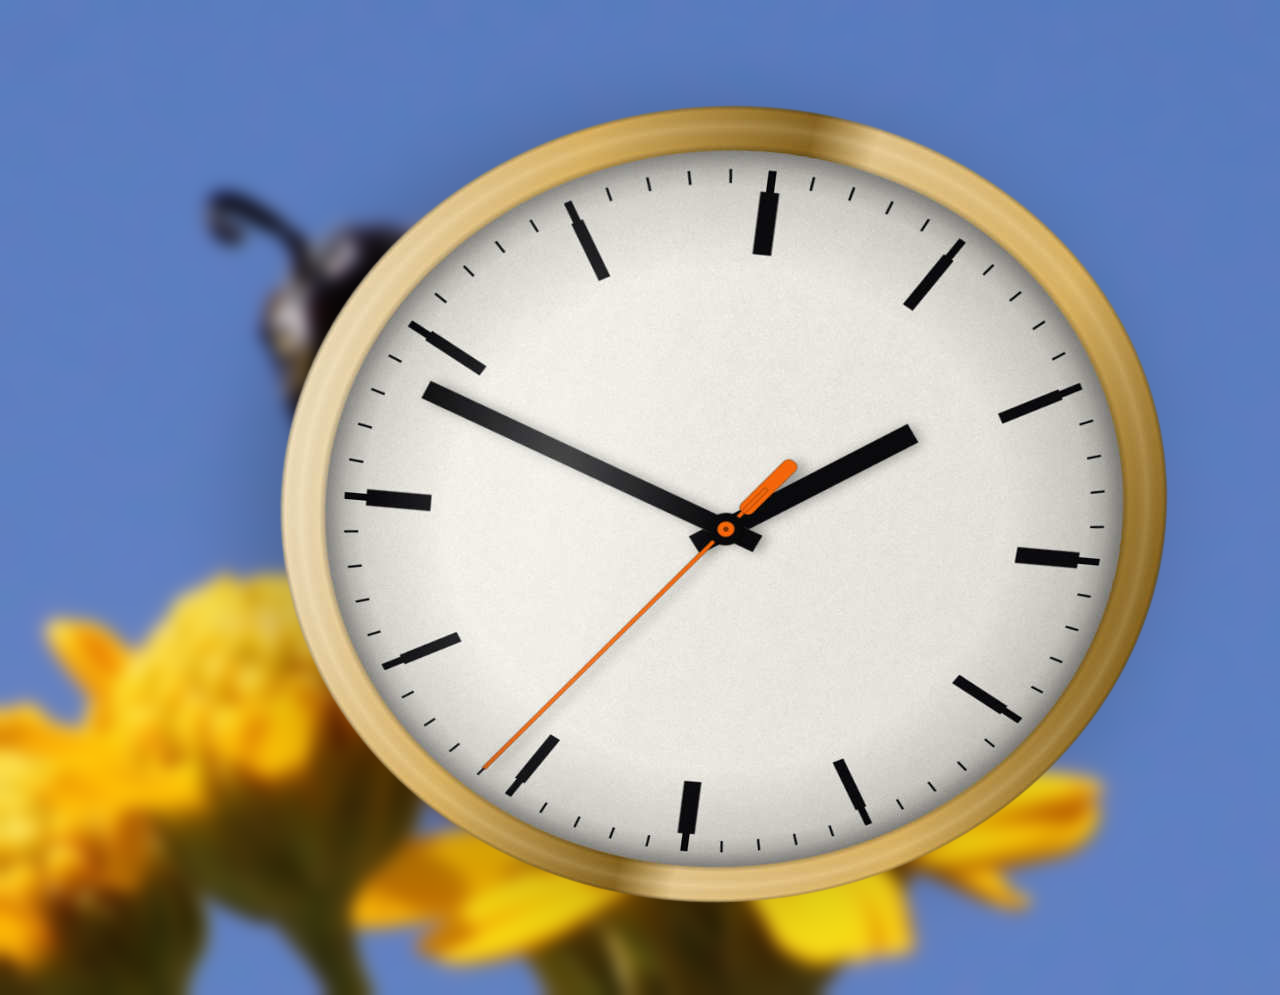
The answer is 1:48:36
